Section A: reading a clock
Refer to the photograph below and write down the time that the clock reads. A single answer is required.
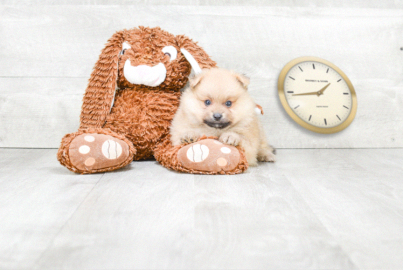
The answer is 1:44
